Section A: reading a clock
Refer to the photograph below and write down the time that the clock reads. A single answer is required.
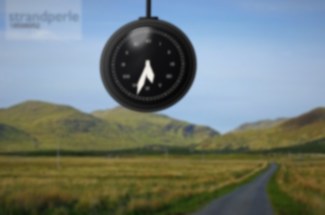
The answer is 5:33
